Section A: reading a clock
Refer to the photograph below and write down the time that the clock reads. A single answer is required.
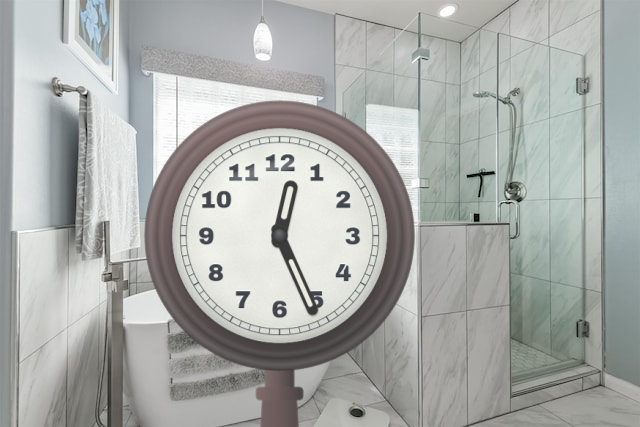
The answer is 12:26
